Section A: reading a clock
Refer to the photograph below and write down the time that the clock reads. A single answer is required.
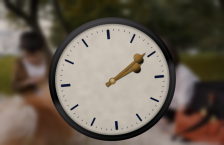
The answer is 2:09
